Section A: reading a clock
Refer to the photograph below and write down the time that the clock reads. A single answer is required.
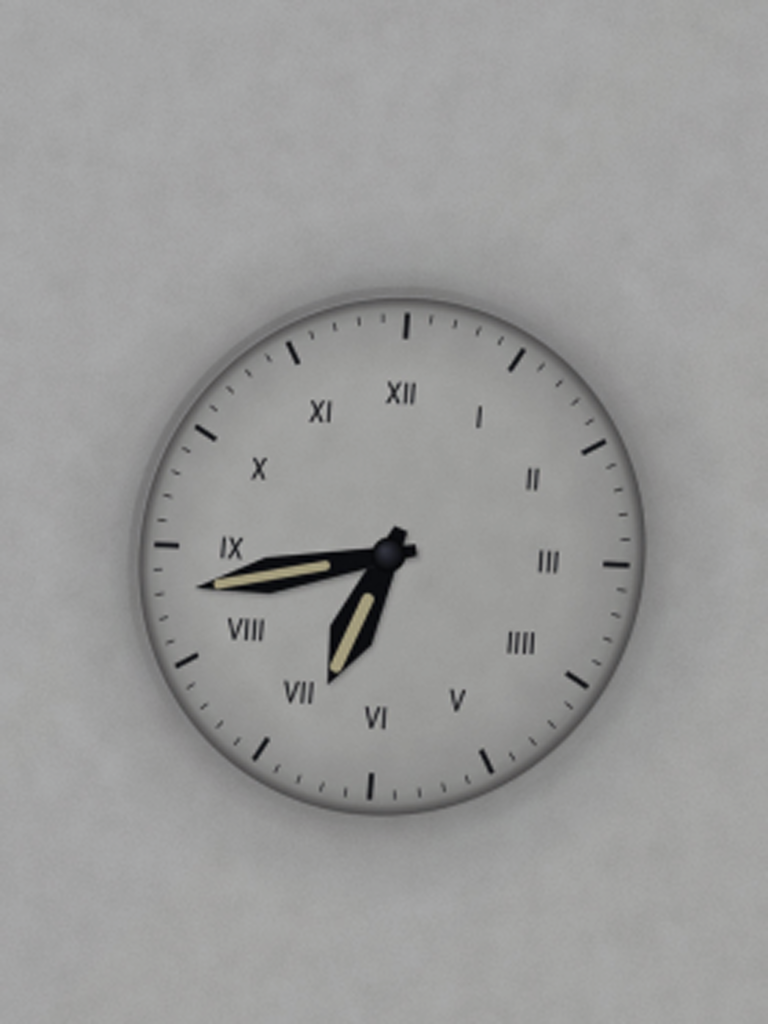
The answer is 6:43
